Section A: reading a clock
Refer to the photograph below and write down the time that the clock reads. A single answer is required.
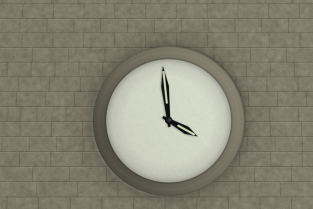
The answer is 3:59
